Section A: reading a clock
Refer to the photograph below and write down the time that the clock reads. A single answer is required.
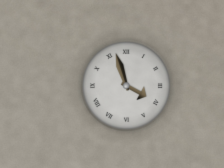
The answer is 3:57
